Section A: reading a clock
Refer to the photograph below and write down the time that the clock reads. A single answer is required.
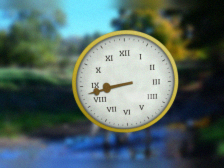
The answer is 8:43
